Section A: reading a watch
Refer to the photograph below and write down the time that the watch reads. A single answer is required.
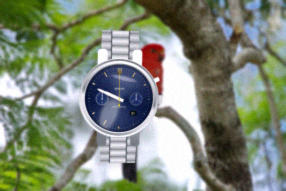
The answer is 9:49
